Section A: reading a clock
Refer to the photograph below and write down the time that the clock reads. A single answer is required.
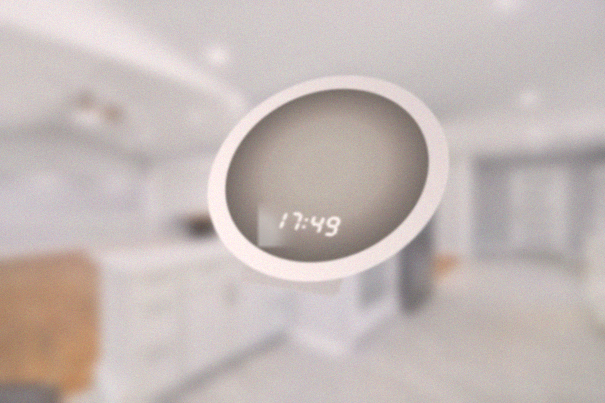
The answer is 17:49
